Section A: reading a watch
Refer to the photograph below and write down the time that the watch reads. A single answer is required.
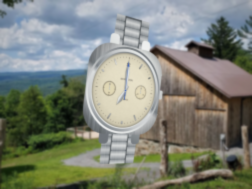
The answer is 7:00
